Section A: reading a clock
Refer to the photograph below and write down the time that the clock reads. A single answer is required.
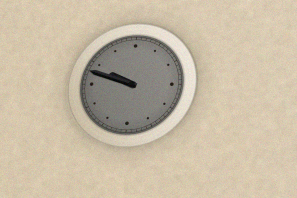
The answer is 9:48
